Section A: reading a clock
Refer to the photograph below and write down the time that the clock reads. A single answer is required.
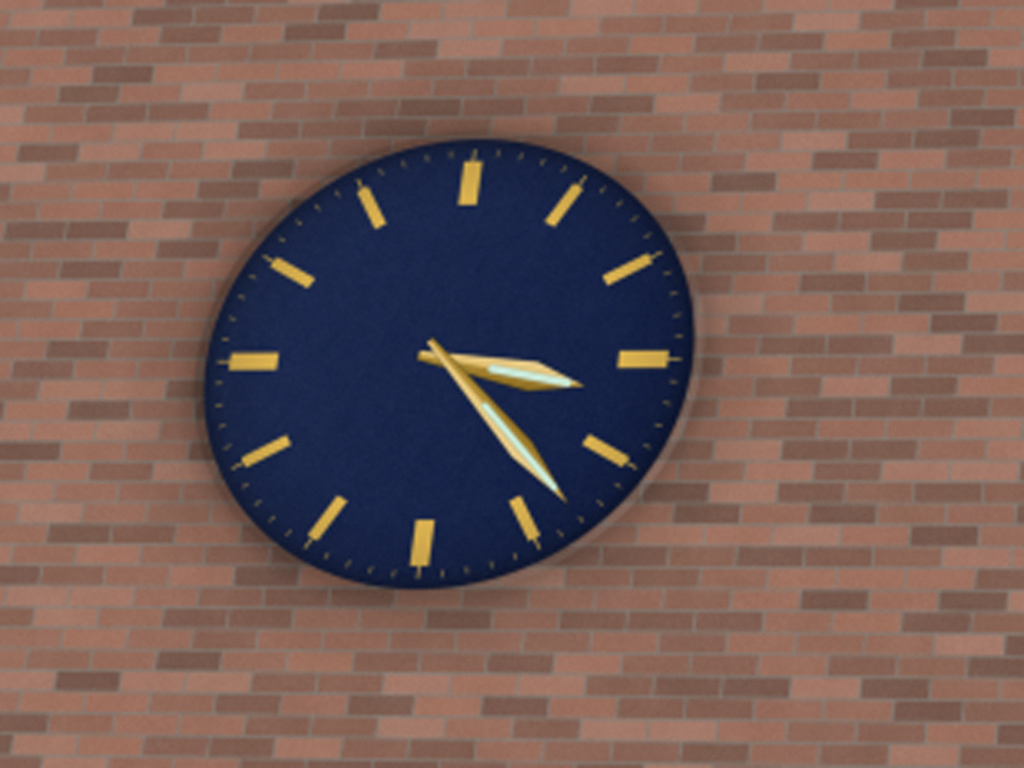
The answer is 3:23
